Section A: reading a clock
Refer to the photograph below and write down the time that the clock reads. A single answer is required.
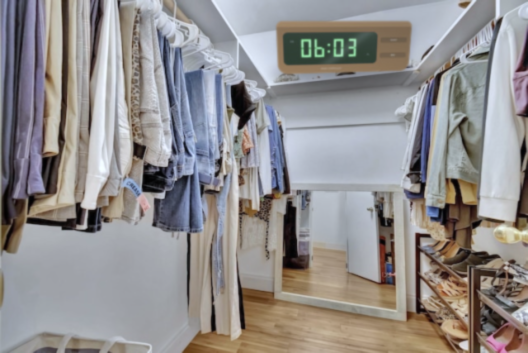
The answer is 6:03
